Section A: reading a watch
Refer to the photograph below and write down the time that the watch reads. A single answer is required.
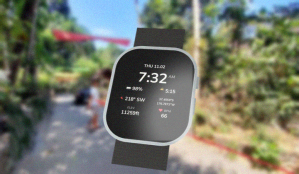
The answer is 7:32
